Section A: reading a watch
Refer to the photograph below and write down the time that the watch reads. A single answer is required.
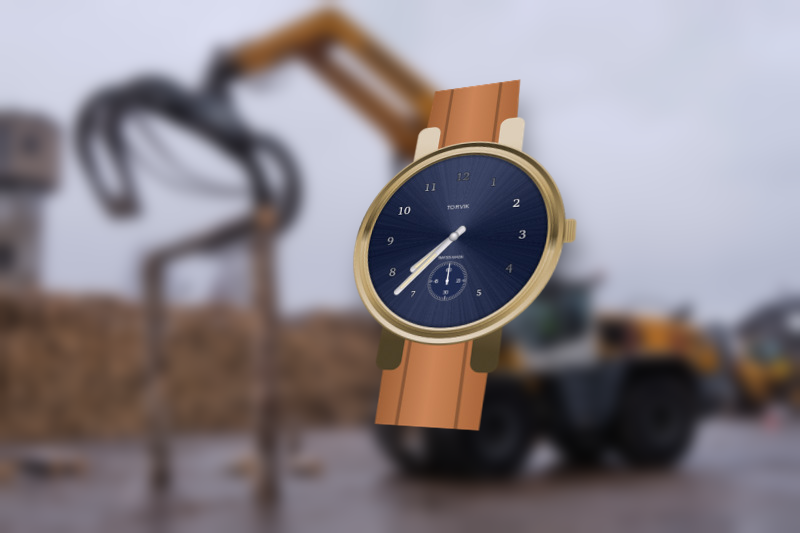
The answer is 7:37
